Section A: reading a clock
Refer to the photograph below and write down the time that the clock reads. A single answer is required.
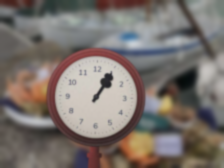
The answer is 1:05
